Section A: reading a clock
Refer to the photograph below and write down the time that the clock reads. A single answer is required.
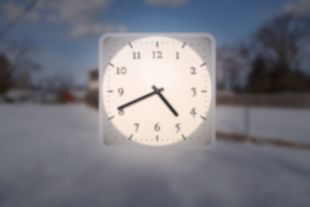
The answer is 4:41
